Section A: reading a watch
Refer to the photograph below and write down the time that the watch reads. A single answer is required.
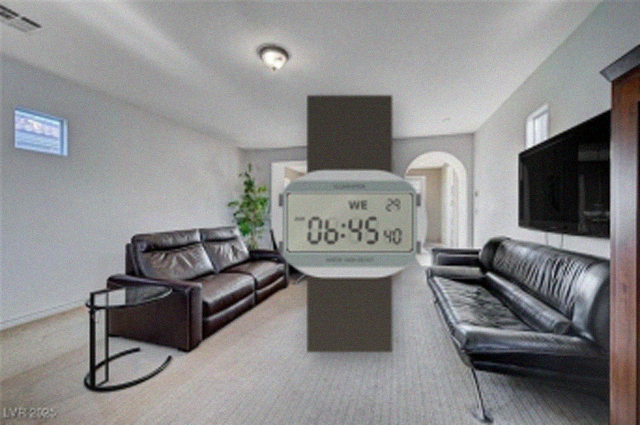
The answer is 6:45:40
